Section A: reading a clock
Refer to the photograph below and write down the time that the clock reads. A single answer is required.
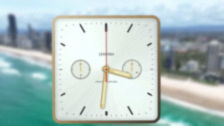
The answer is 3:31
